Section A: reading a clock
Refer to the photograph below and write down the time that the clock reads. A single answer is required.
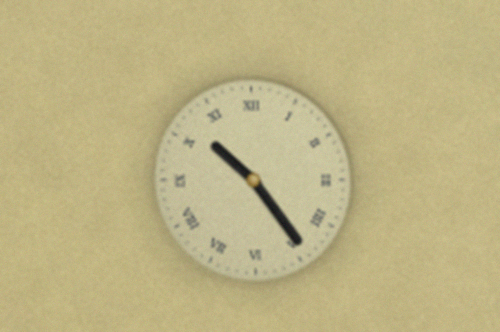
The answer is 10:24
